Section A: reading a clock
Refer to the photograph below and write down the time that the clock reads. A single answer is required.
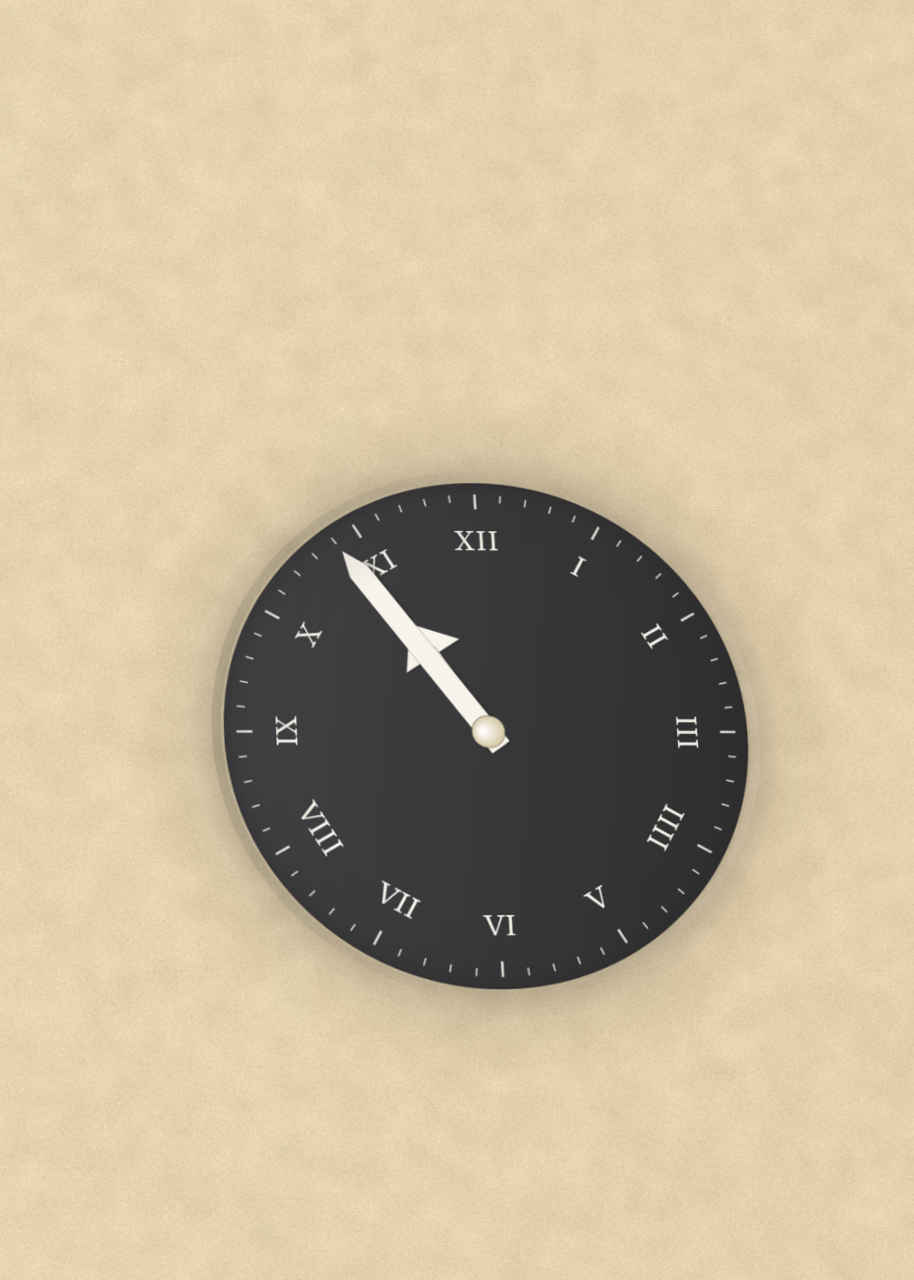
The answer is 10:54
